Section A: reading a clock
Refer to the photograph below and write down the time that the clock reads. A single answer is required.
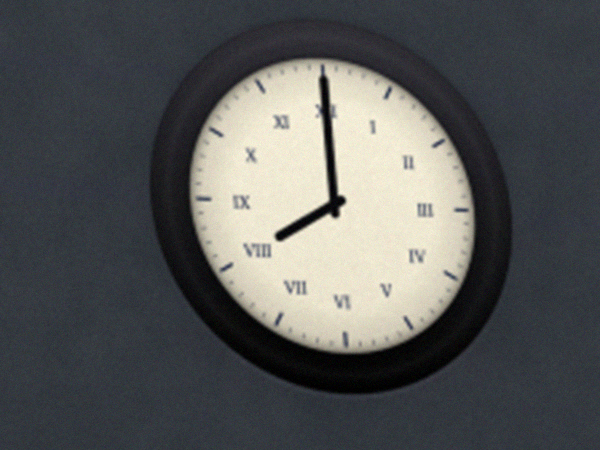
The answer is 8:00
